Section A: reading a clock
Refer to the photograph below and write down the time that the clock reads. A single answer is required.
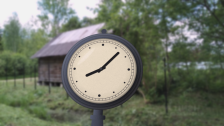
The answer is 8:07
